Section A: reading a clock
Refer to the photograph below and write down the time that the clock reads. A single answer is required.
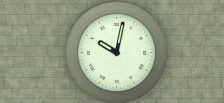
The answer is 10:02
